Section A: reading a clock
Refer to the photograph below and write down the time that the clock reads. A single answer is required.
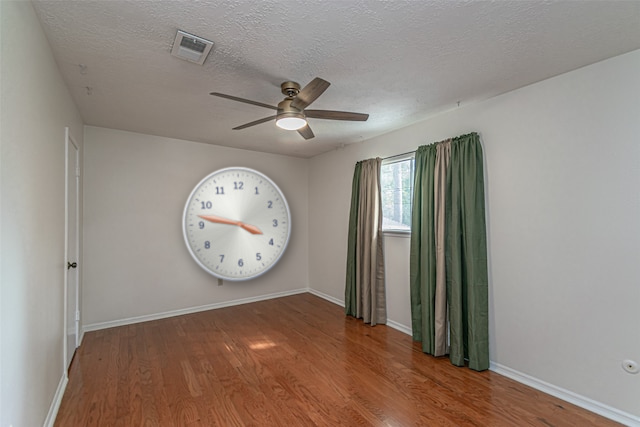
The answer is 3:47
